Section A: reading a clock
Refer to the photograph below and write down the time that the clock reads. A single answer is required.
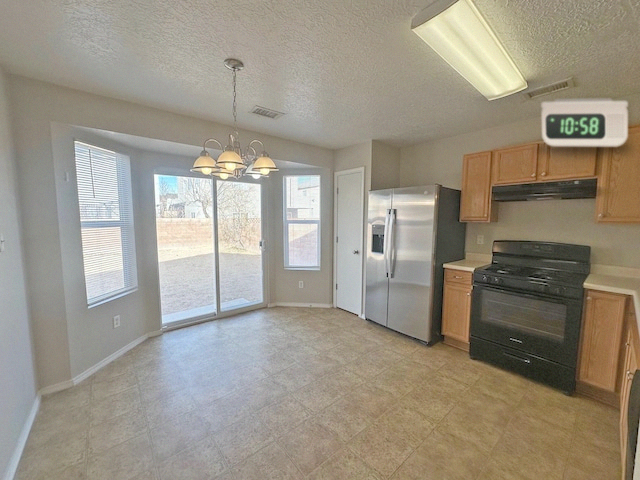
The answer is 10:58
